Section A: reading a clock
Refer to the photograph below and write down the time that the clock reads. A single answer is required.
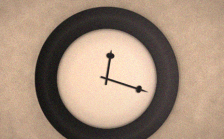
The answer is 12:18
